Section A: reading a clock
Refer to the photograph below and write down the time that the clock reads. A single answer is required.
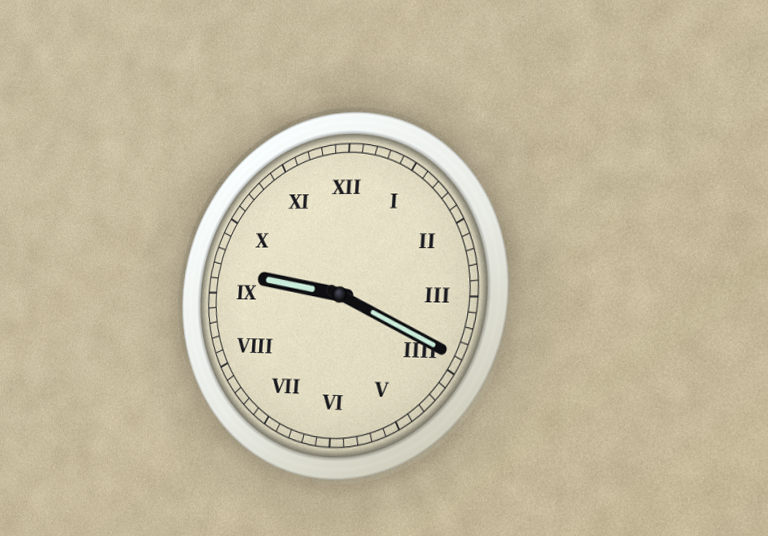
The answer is 9:19
